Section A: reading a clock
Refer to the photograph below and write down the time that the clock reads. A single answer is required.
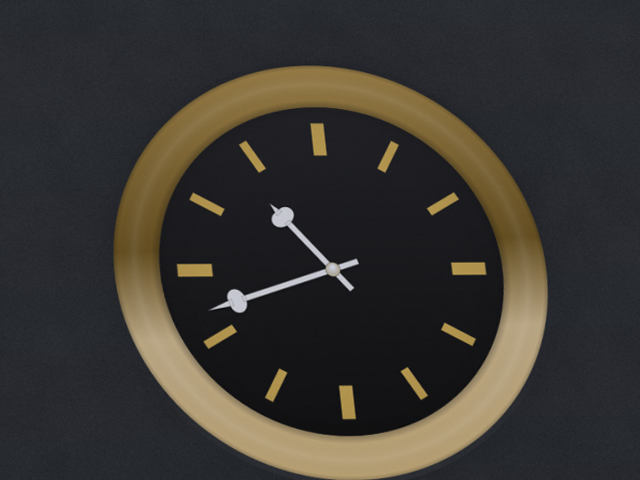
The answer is 10:42
